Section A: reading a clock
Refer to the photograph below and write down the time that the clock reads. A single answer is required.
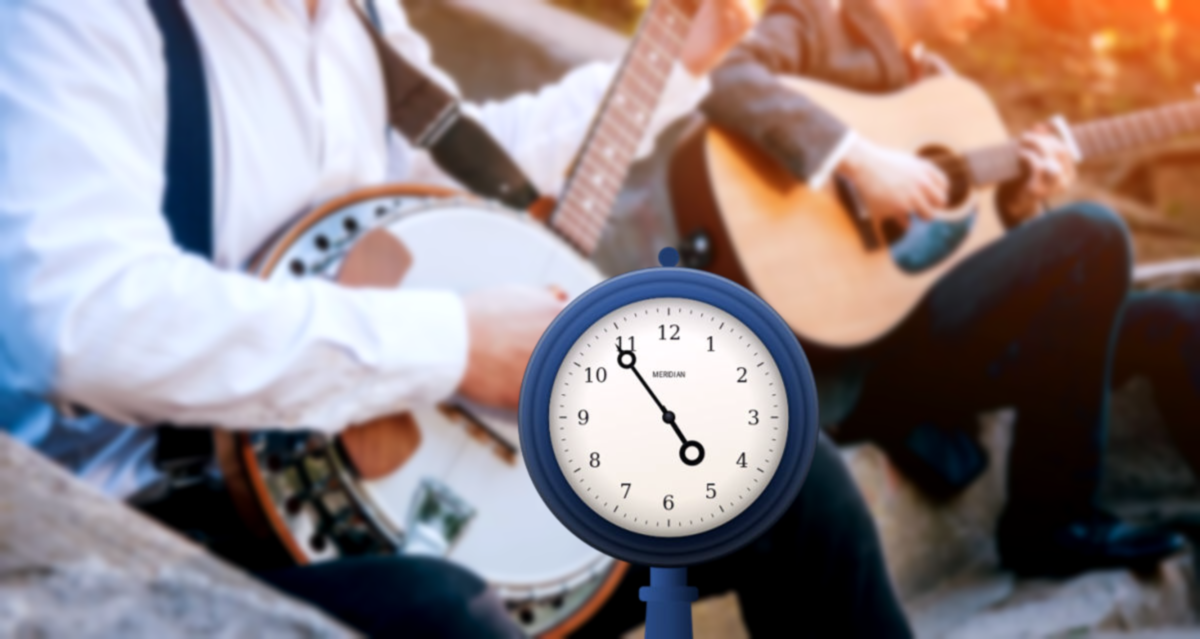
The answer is 4:54
